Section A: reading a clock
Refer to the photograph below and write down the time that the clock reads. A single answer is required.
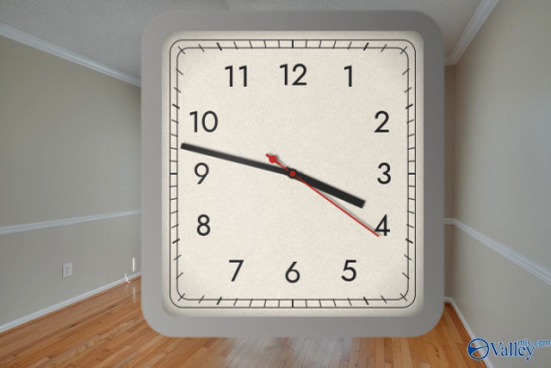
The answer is 3:47:21
